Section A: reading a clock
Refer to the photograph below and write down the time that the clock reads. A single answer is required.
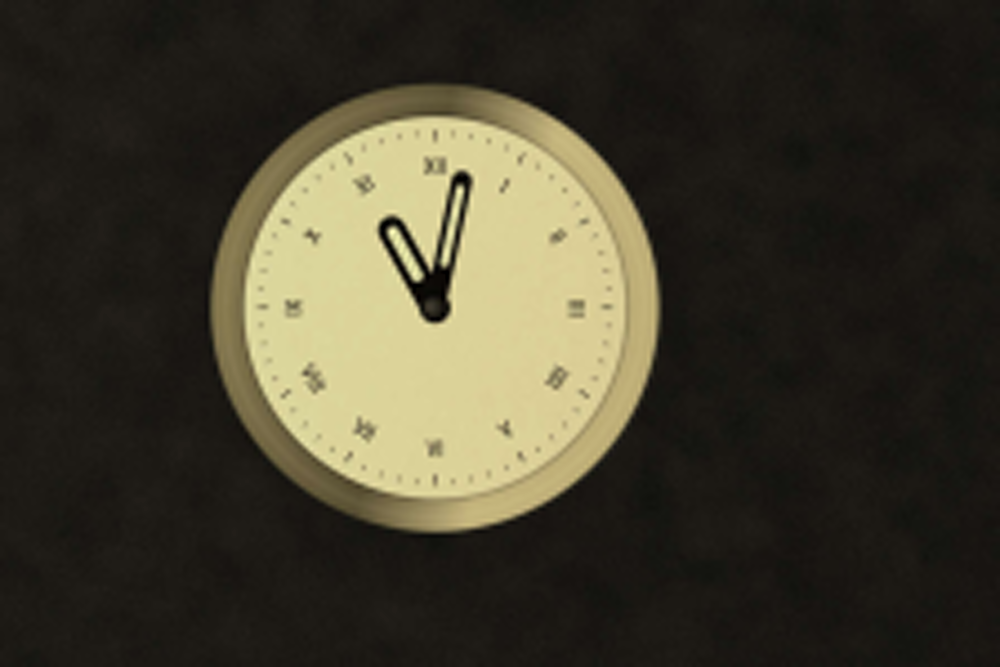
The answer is 11:02
